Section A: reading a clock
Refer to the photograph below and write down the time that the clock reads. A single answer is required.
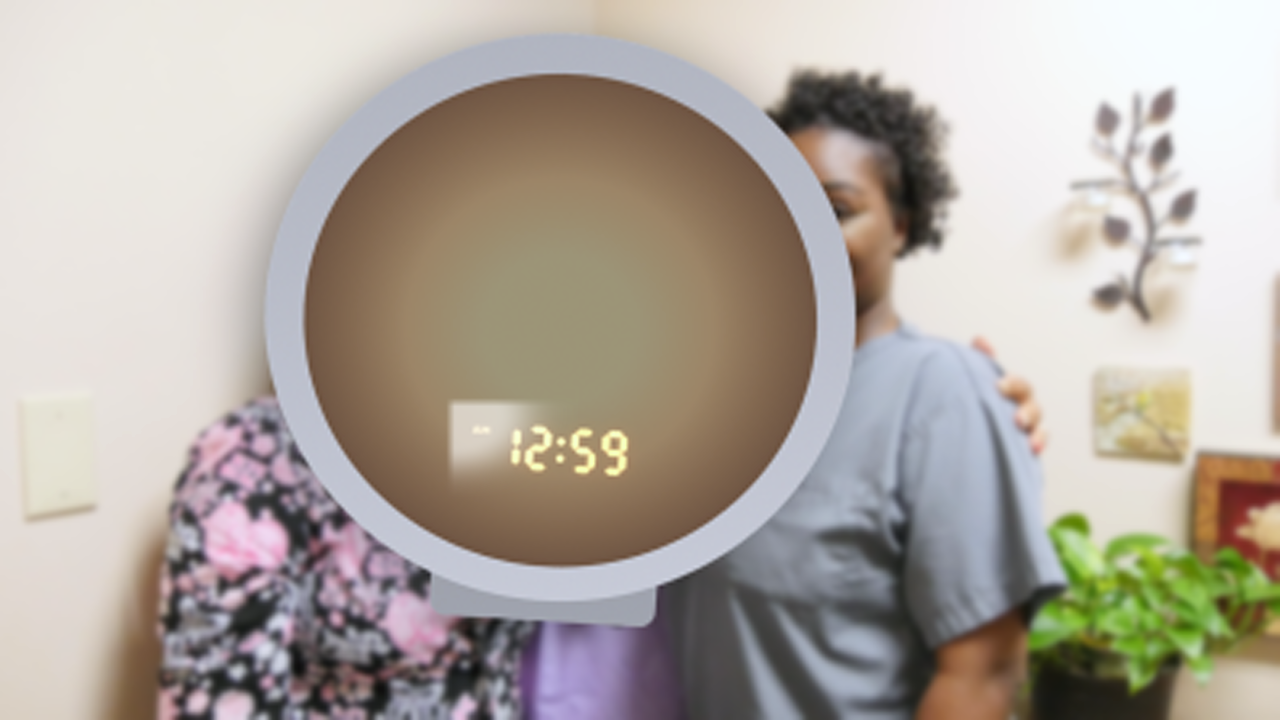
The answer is 12:59
